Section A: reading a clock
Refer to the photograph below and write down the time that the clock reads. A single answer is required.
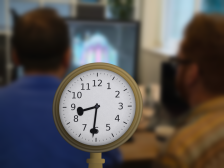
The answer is 8:31
